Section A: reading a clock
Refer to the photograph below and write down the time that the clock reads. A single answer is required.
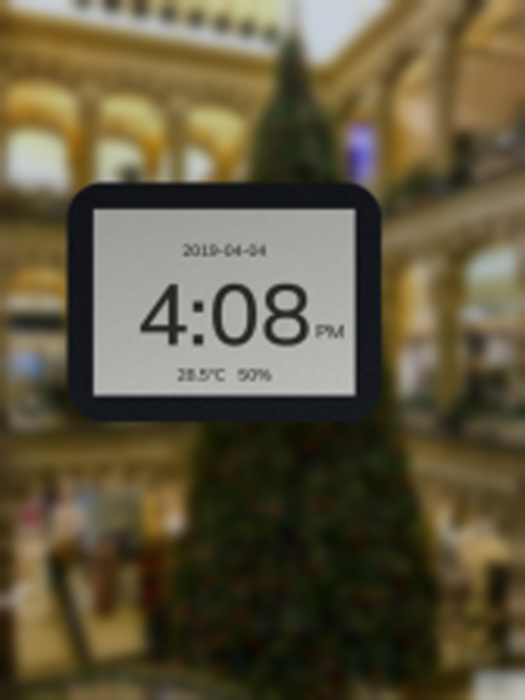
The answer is 4:08
